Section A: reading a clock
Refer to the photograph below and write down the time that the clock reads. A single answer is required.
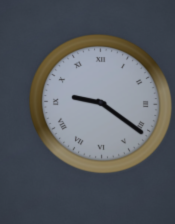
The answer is 9:21
